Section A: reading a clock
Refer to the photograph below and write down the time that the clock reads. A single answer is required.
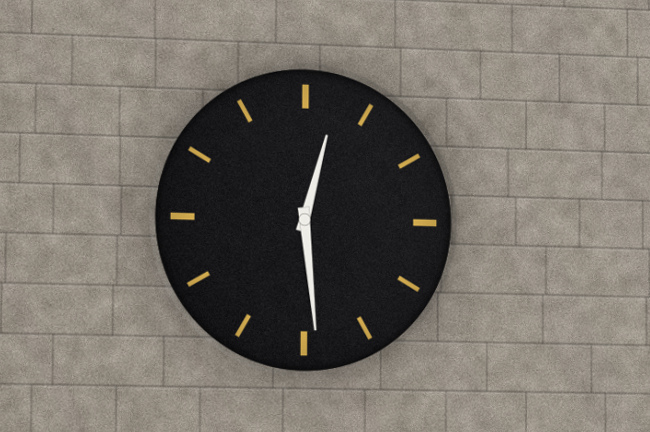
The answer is 12:29
